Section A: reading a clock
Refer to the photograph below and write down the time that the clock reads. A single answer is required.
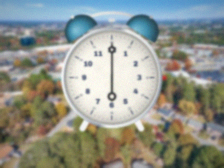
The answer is 6:00
